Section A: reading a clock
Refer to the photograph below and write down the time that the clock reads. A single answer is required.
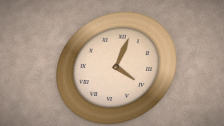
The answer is 4:02
